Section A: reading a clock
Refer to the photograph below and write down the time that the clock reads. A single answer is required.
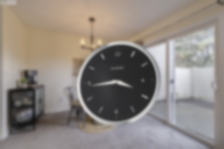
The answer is 3:44
